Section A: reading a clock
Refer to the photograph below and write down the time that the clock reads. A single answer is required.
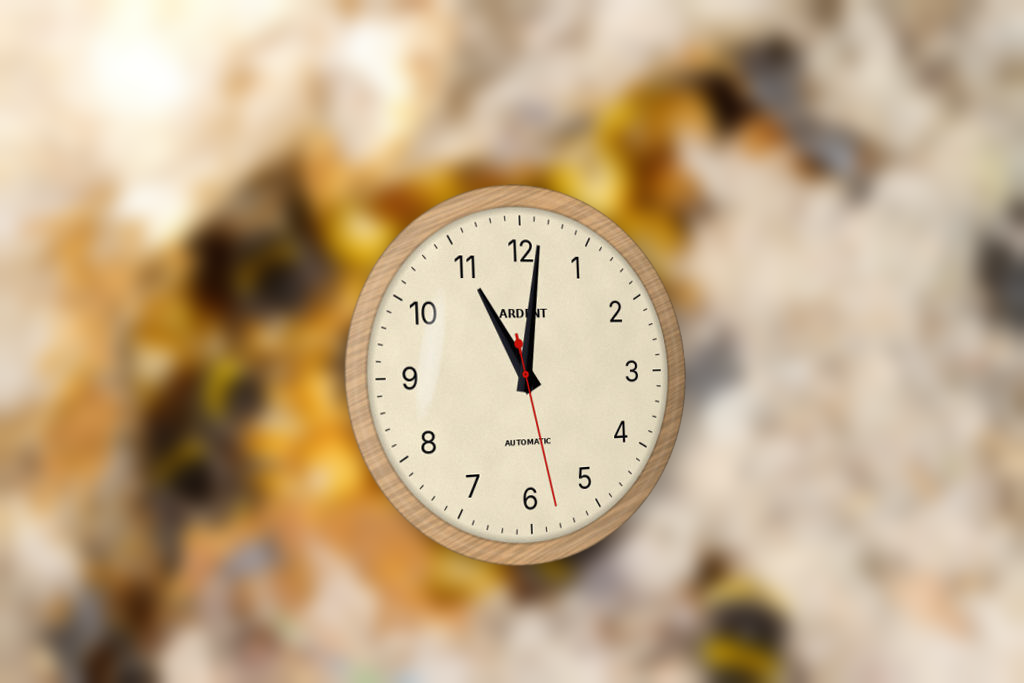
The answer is 11:01:28
